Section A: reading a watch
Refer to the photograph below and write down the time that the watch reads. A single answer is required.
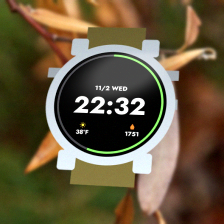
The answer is 22:32
